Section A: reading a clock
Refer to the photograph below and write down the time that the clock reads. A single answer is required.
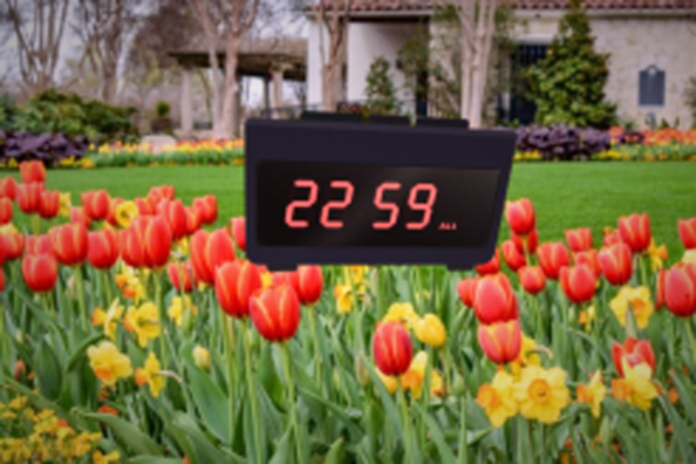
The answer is 22:59
